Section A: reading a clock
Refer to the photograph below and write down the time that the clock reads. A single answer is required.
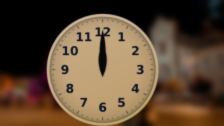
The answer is 12:00
